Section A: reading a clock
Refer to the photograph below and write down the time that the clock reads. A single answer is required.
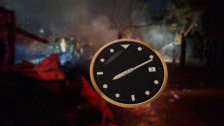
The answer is 8:11
